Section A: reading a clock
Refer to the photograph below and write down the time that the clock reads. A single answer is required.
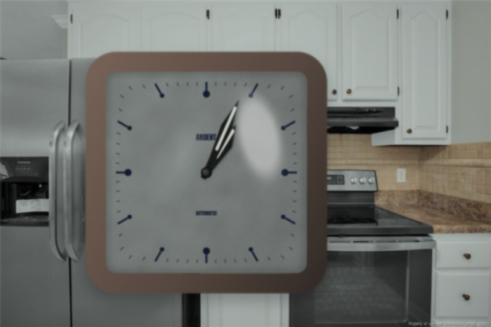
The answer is 1:04
